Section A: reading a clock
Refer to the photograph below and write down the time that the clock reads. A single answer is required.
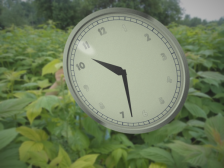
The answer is 10:33
